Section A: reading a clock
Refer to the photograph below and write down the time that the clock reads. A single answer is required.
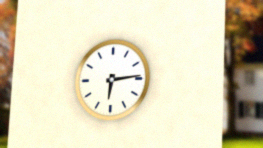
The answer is 6:14
